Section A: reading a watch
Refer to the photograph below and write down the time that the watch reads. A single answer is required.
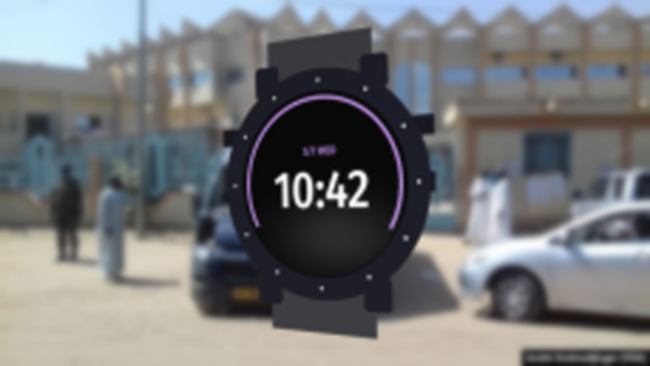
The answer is 10:42
